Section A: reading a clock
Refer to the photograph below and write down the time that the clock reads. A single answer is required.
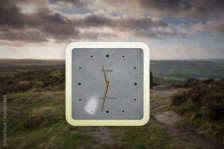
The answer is 11:32
